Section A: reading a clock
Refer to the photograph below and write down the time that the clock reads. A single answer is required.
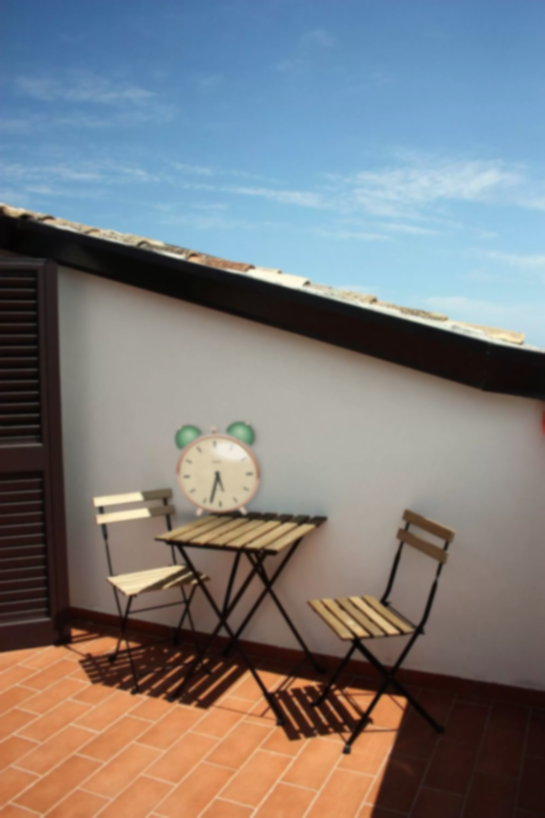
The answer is 5:33
